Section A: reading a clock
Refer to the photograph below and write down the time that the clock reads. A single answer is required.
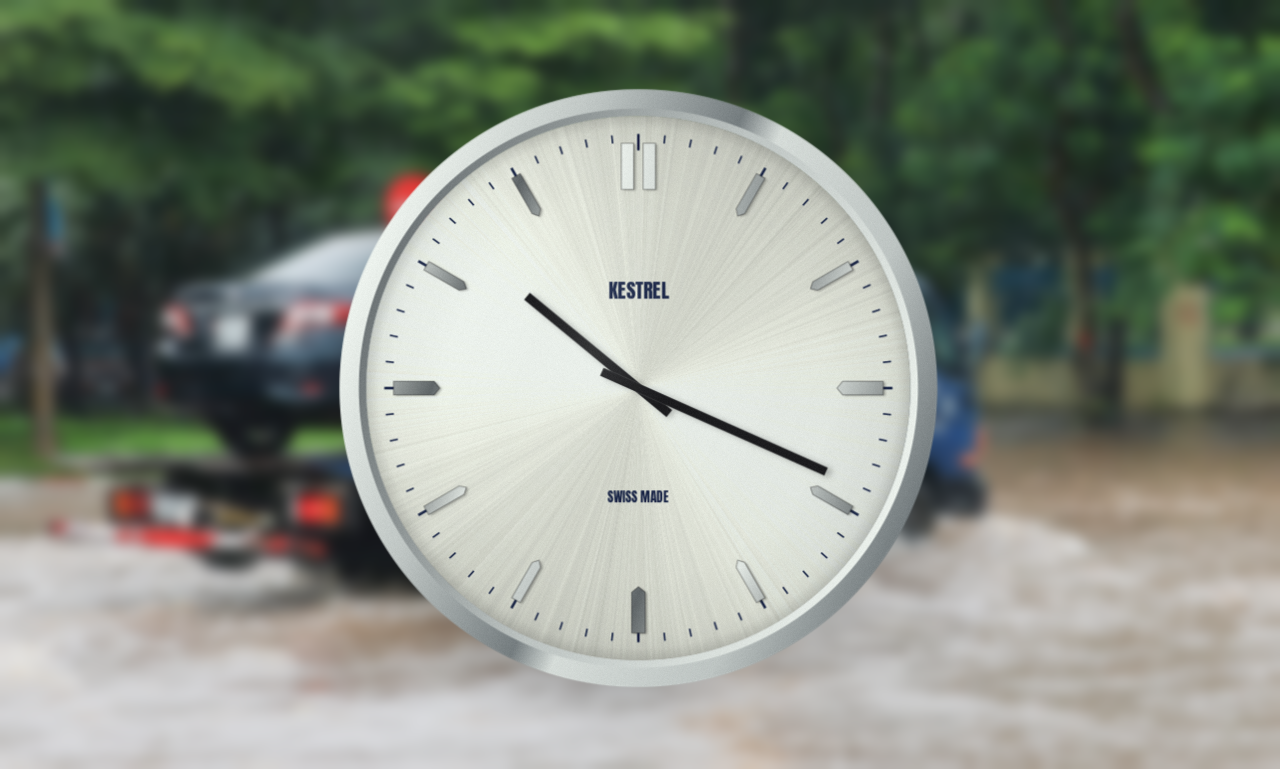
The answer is 10:19
